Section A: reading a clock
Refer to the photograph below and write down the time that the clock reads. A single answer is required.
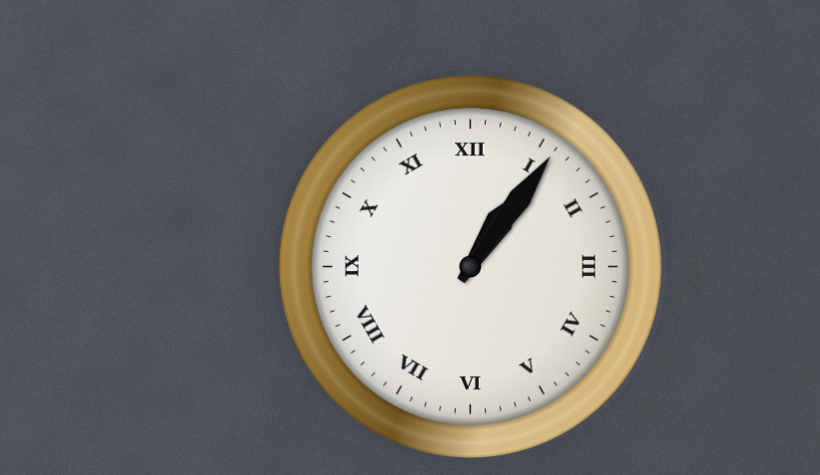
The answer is 1:06
